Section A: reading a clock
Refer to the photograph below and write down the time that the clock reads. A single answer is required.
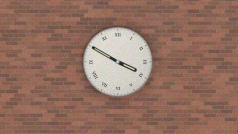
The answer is 3:50
